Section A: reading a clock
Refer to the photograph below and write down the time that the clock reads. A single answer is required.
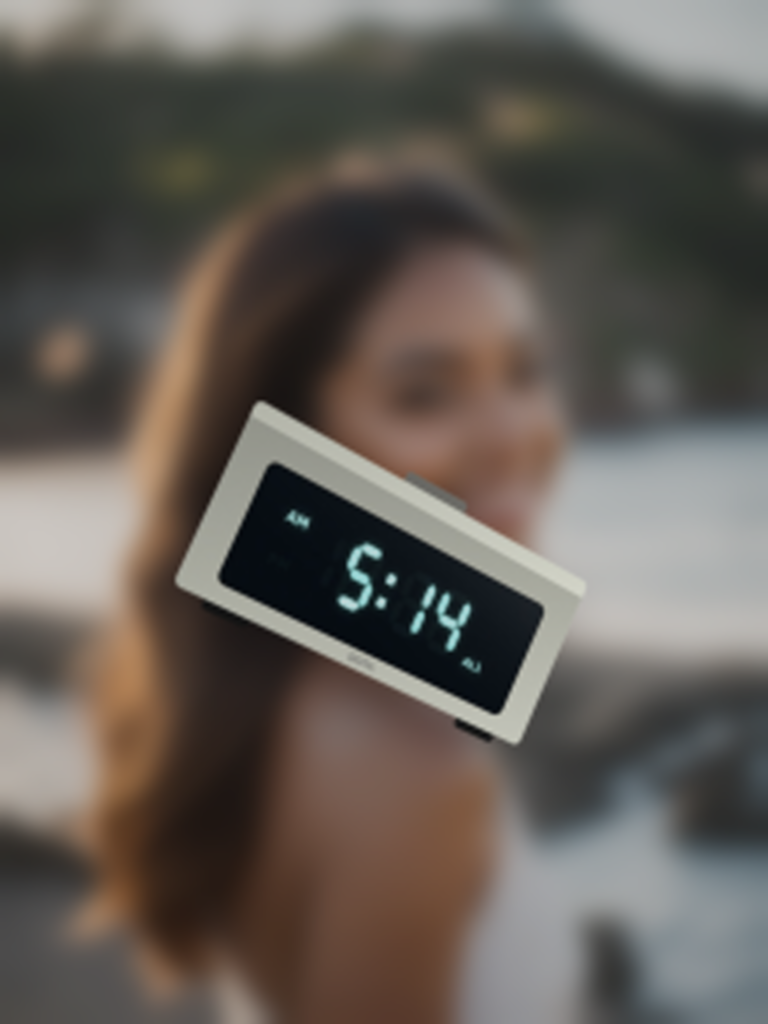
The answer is 5:14
